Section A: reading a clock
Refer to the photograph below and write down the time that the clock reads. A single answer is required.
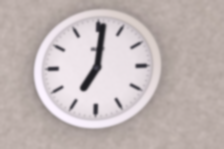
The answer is 7:01
